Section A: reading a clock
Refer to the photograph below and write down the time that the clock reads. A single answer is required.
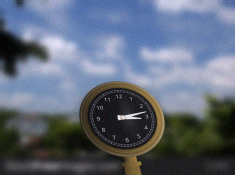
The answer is 3:13
